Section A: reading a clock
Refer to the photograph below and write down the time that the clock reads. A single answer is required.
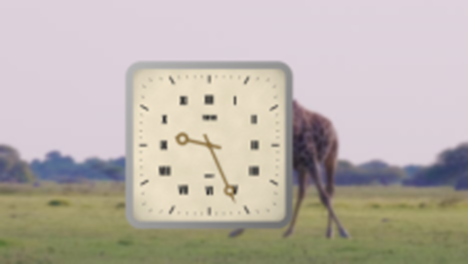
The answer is 9:26
